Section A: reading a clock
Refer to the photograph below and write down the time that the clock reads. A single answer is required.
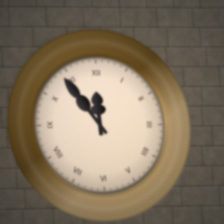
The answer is 11:54
